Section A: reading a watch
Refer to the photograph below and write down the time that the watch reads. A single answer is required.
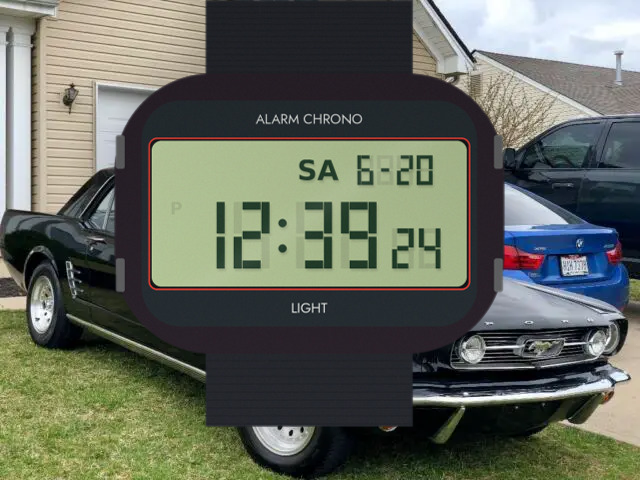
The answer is 12:39:24
